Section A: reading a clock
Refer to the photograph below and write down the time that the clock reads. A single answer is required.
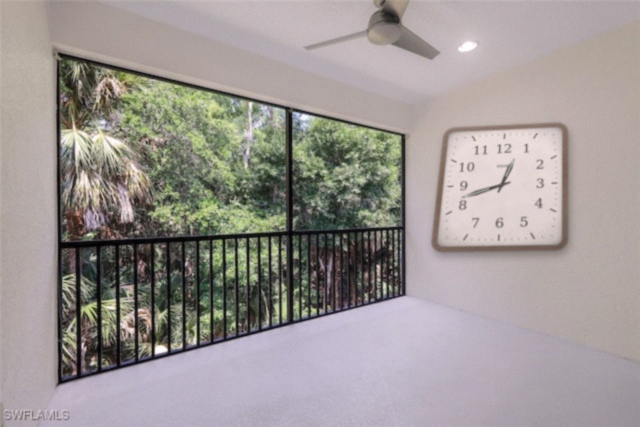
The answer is 12:42
